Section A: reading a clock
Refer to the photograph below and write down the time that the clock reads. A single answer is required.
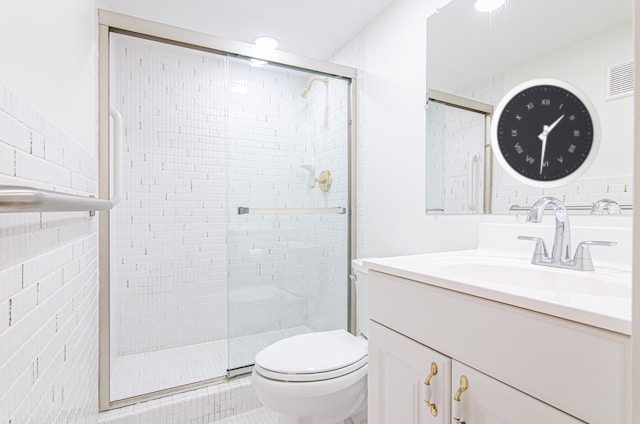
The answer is 1:31
